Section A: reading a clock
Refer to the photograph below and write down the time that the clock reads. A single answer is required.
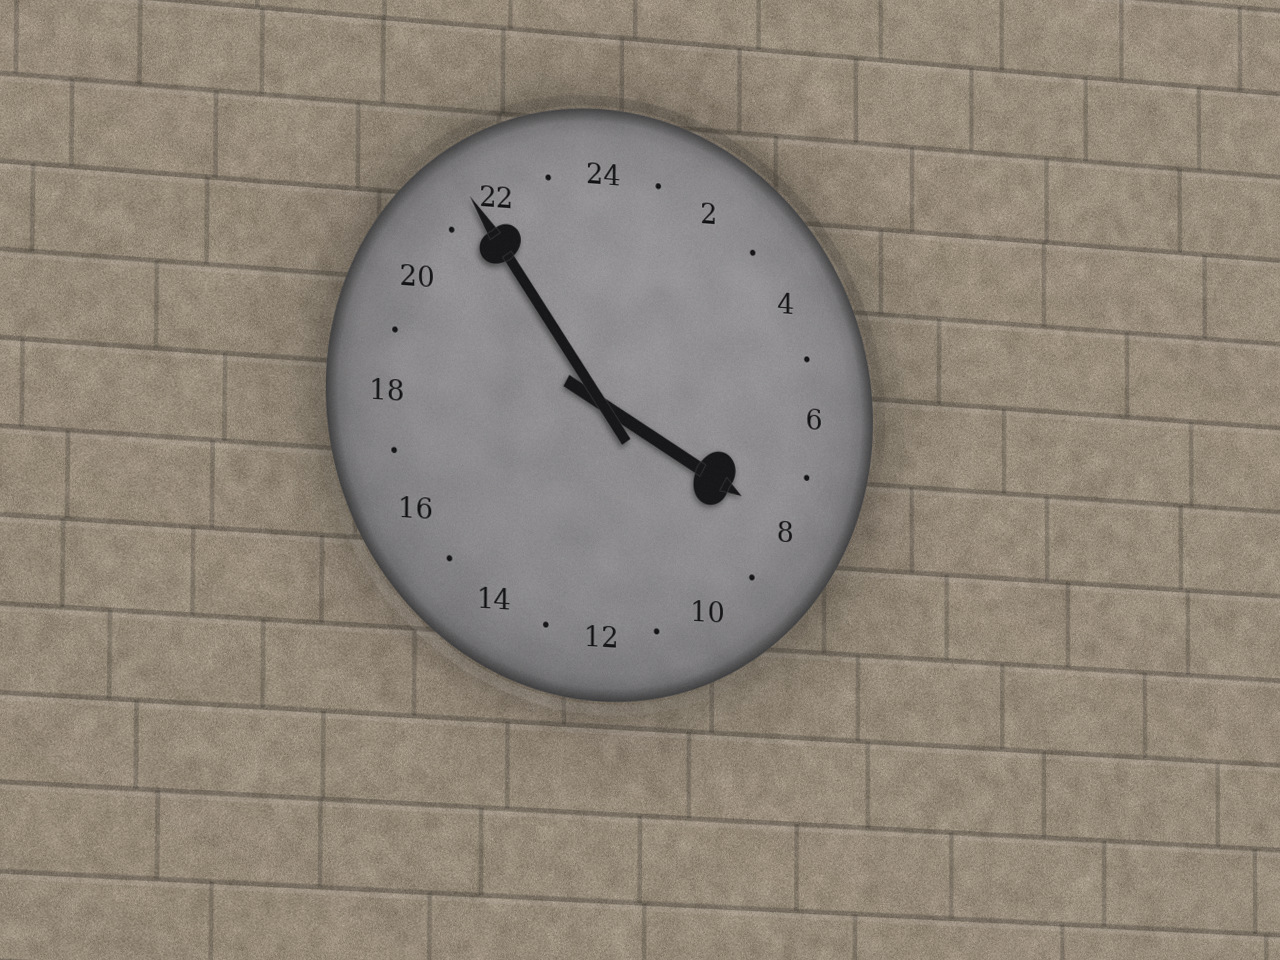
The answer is 7:54
